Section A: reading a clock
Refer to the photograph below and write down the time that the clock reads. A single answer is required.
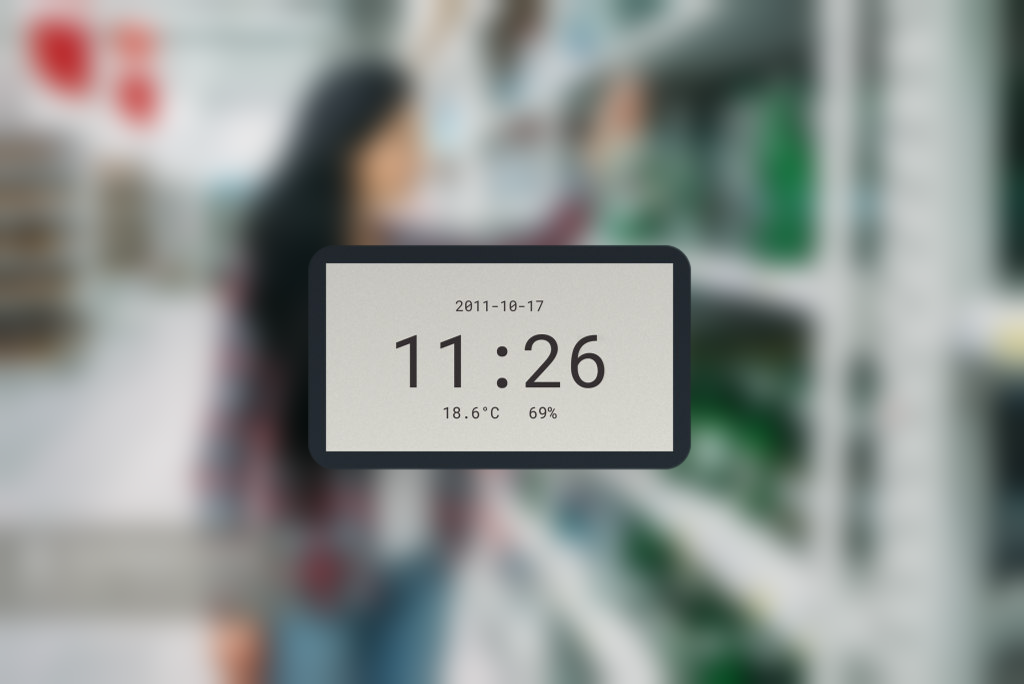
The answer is 11:26
